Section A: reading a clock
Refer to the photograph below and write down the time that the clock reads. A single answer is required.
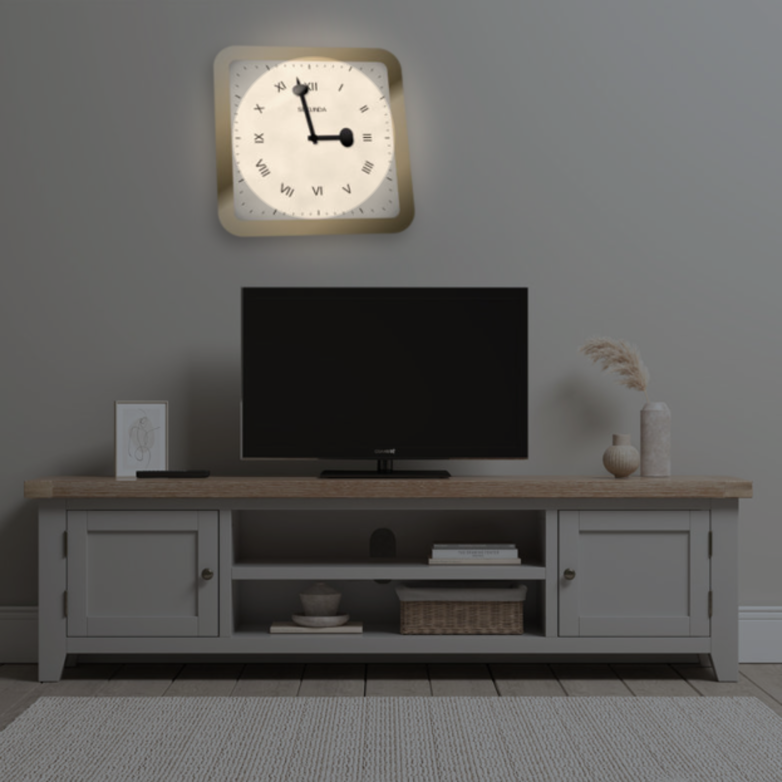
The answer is 2:58
